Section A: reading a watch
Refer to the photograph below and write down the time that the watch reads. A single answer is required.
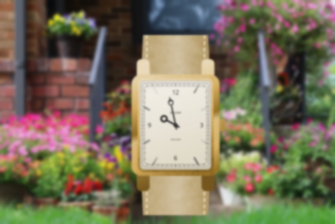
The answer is 9:58
